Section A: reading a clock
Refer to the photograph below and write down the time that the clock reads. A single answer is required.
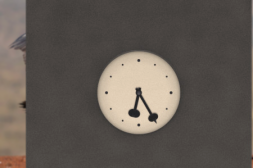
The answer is 6:25
